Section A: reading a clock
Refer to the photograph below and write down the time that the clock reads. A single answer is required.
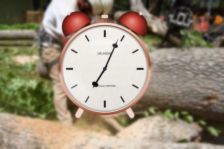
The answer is 7:04
